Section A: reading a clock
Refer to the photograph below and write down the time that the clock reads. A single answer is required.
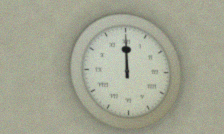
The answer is 12:00
